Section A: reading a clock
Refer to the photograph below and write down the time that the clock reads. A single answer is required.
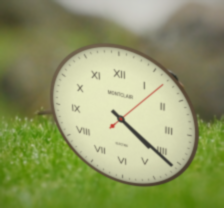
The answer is 4:21:07
